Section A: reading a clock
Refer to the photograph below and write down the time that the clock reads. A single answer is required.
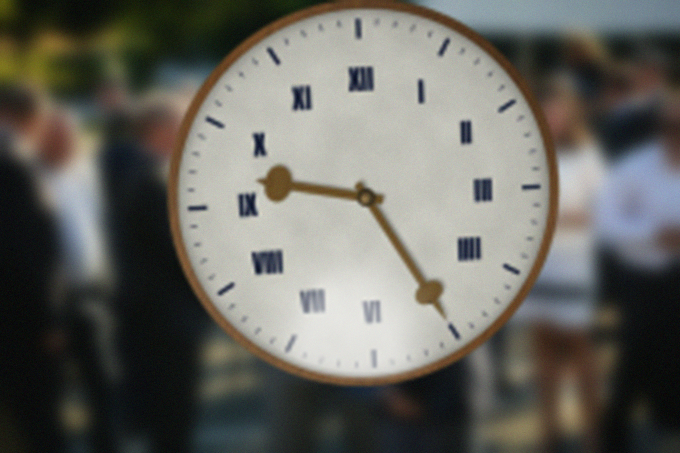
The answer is 9:25
